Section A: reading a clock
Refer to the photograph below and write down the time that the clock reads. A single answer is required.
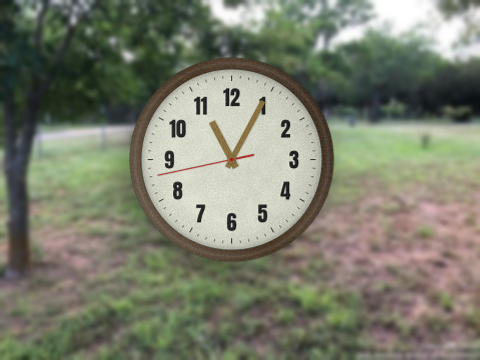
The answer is 11:04:43
